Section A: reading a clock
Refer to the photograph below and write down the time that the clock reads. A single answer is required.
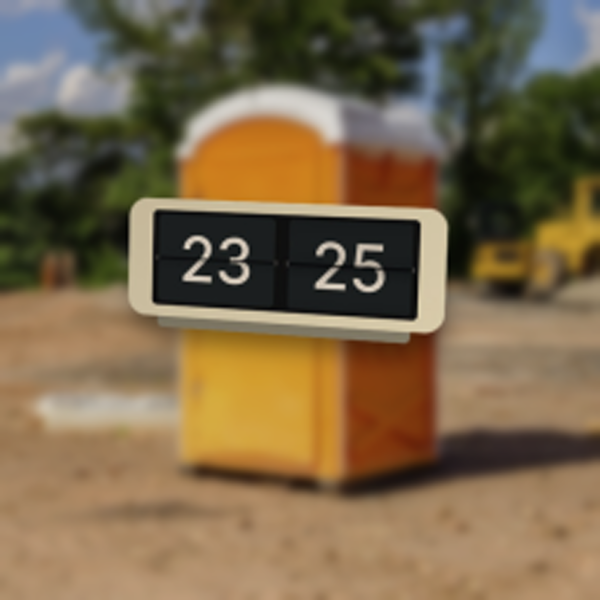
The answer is 23:25
